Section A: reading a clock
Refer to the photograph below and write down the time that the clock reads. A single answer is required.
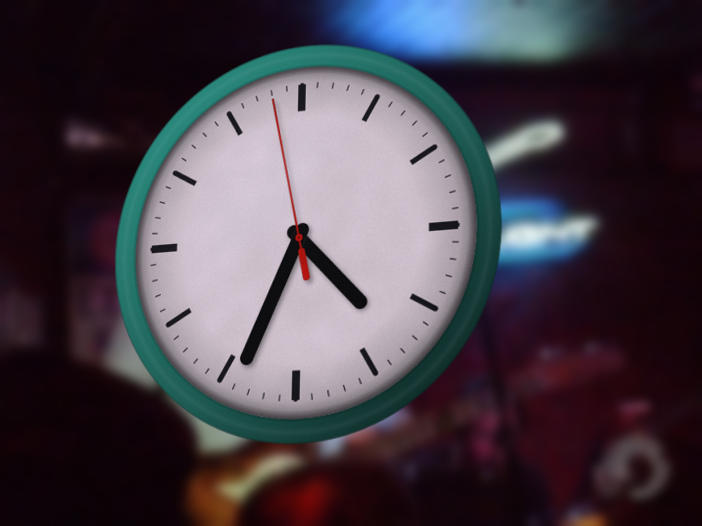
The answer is 4:33:58
